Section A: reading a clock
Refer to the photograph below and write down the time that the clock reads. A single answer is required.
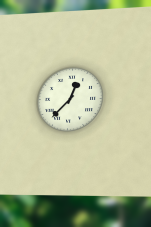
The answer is 12:37
